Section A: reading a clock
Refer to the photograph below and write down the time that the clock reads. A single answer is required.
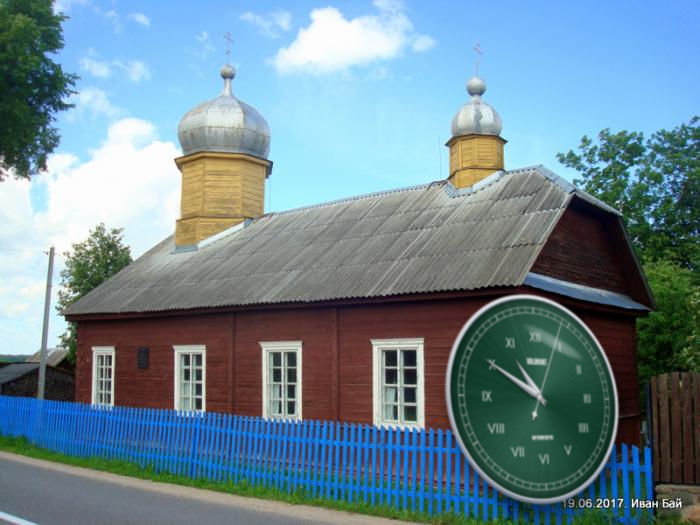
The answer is 10:50:04
